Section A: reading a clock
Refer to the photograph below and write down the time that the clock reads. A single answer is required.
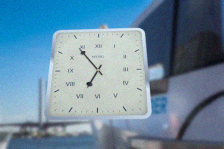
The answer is 6:54
